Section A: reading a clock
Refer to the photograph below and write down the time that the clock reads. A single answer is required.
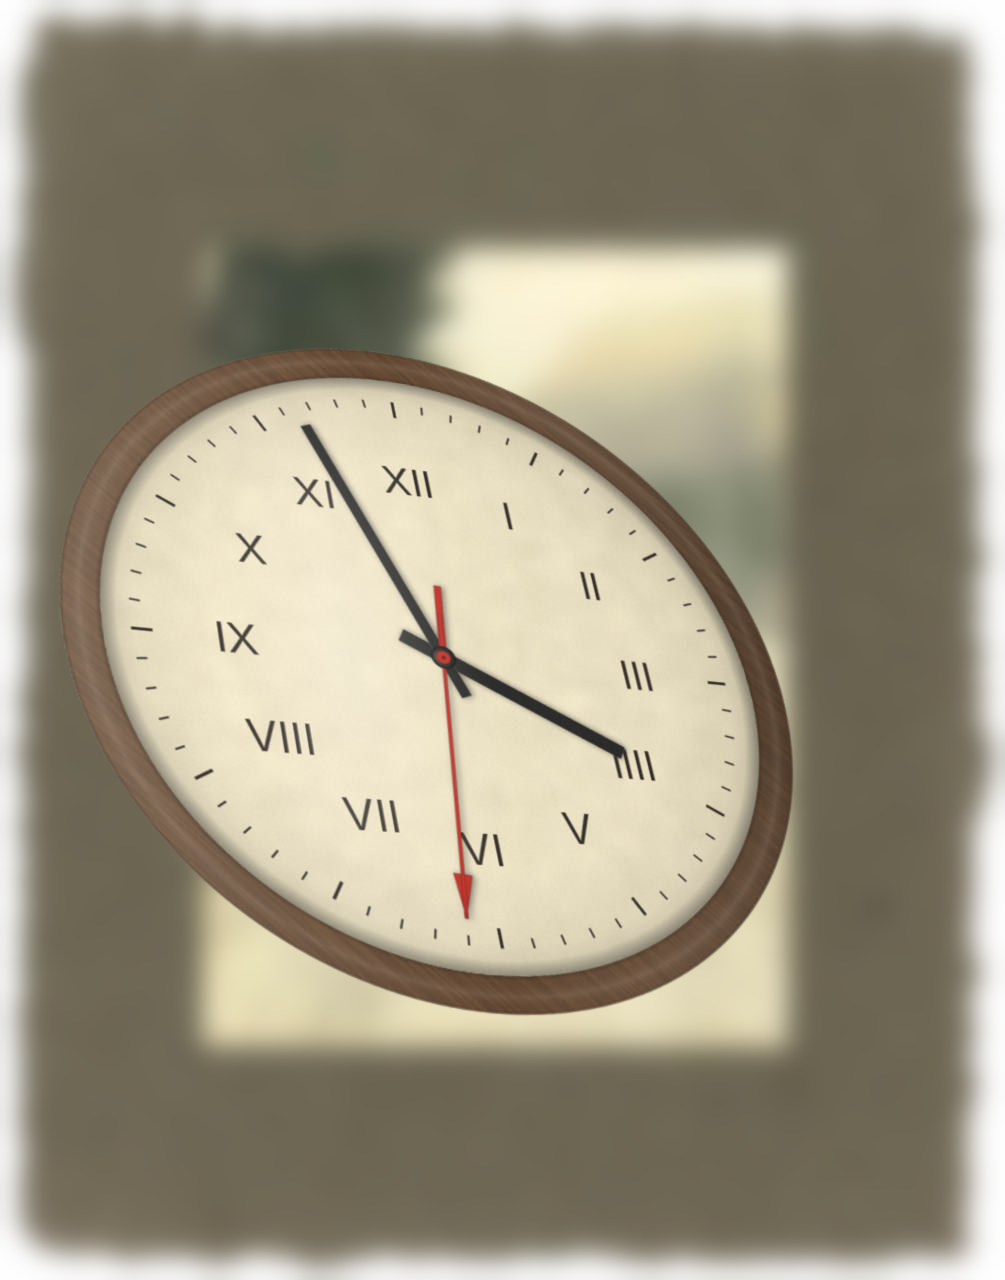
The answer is 3:56:31
